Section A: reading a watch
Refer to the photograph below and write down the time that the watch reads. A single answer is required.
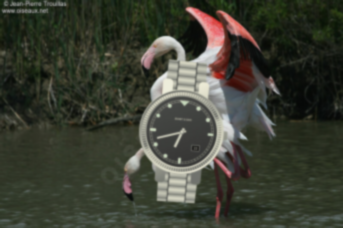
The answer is 6:42
